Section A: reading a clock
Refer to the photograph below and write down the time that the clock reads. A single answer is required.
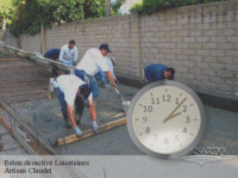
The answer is 2:07
